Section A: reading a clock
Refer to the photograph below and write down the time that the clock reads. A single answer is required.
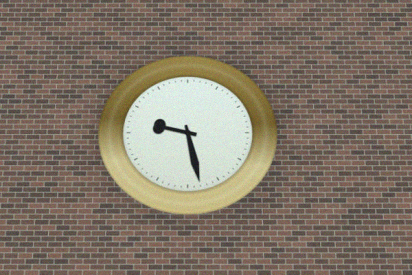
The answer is 9:28
